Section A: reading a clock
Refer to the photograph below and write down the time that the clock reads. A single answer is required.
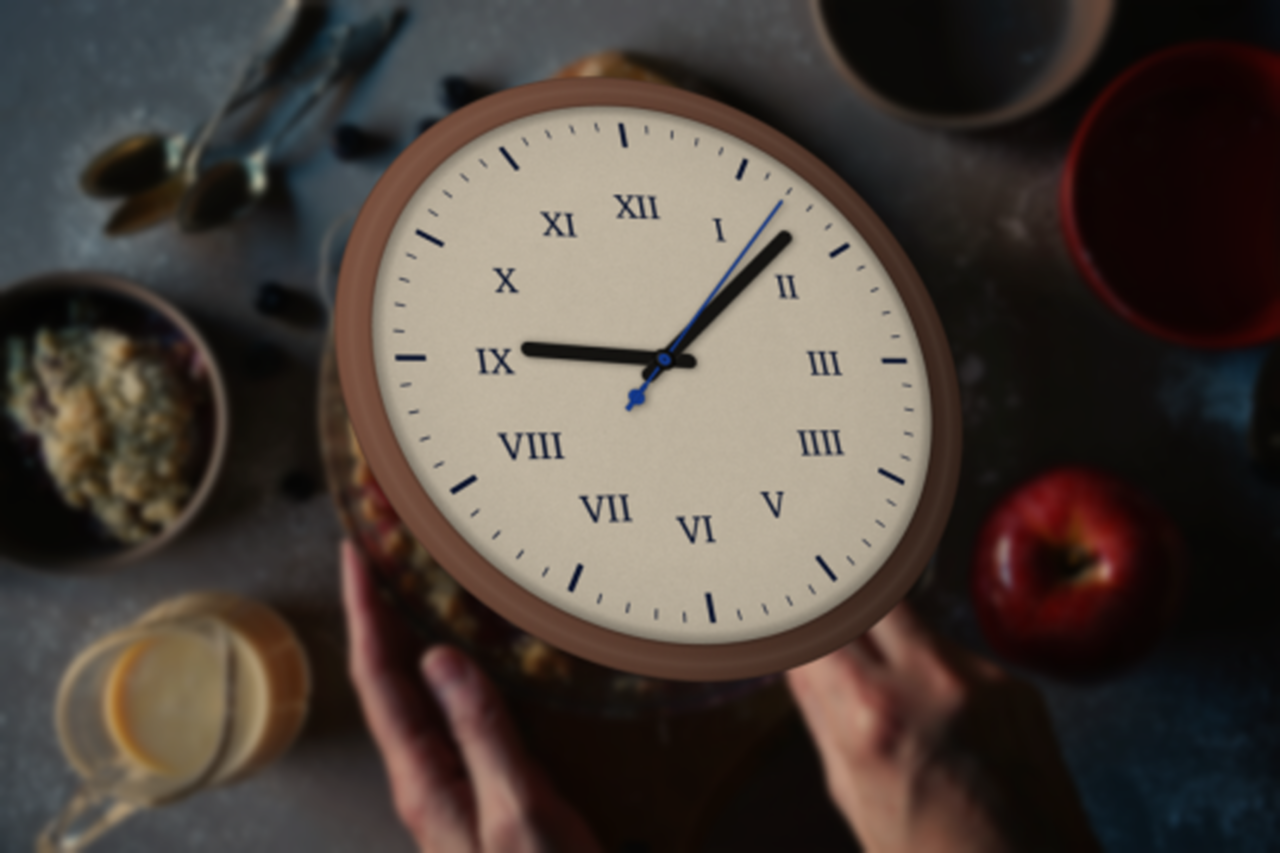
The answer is 9:08:07
